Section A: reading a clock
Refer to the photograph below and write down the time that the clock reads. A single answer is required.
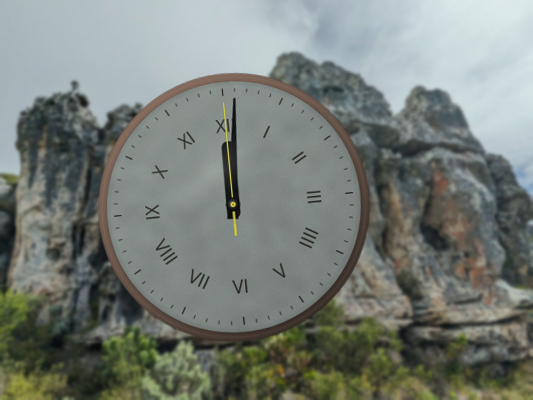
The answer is 12:01:00
